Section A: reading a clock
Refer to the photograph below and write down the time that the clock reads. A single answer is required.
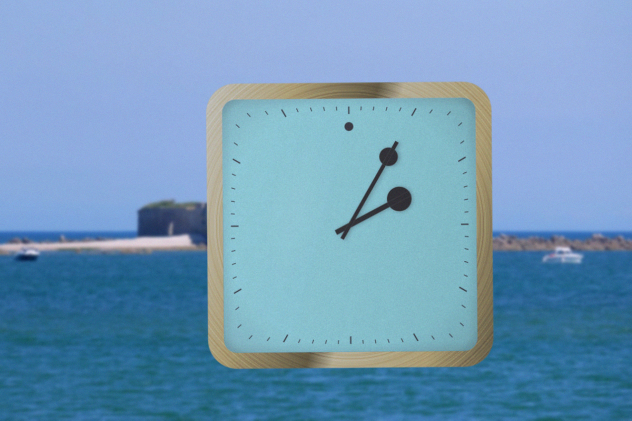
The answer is 2:05
